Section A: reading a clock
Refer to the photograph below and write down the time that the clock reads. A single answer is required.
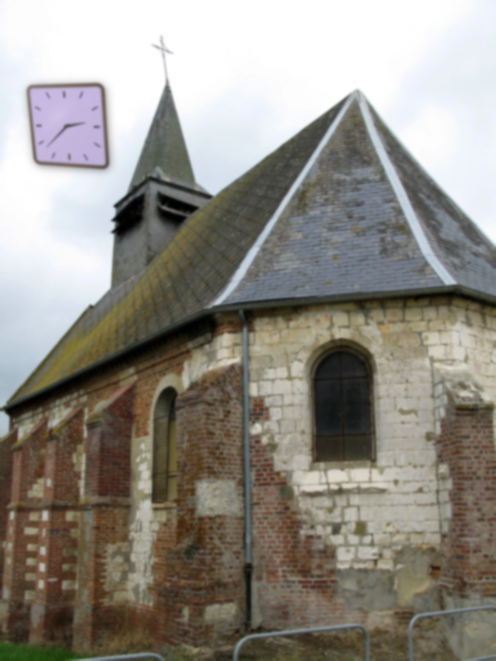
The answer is 2:38
